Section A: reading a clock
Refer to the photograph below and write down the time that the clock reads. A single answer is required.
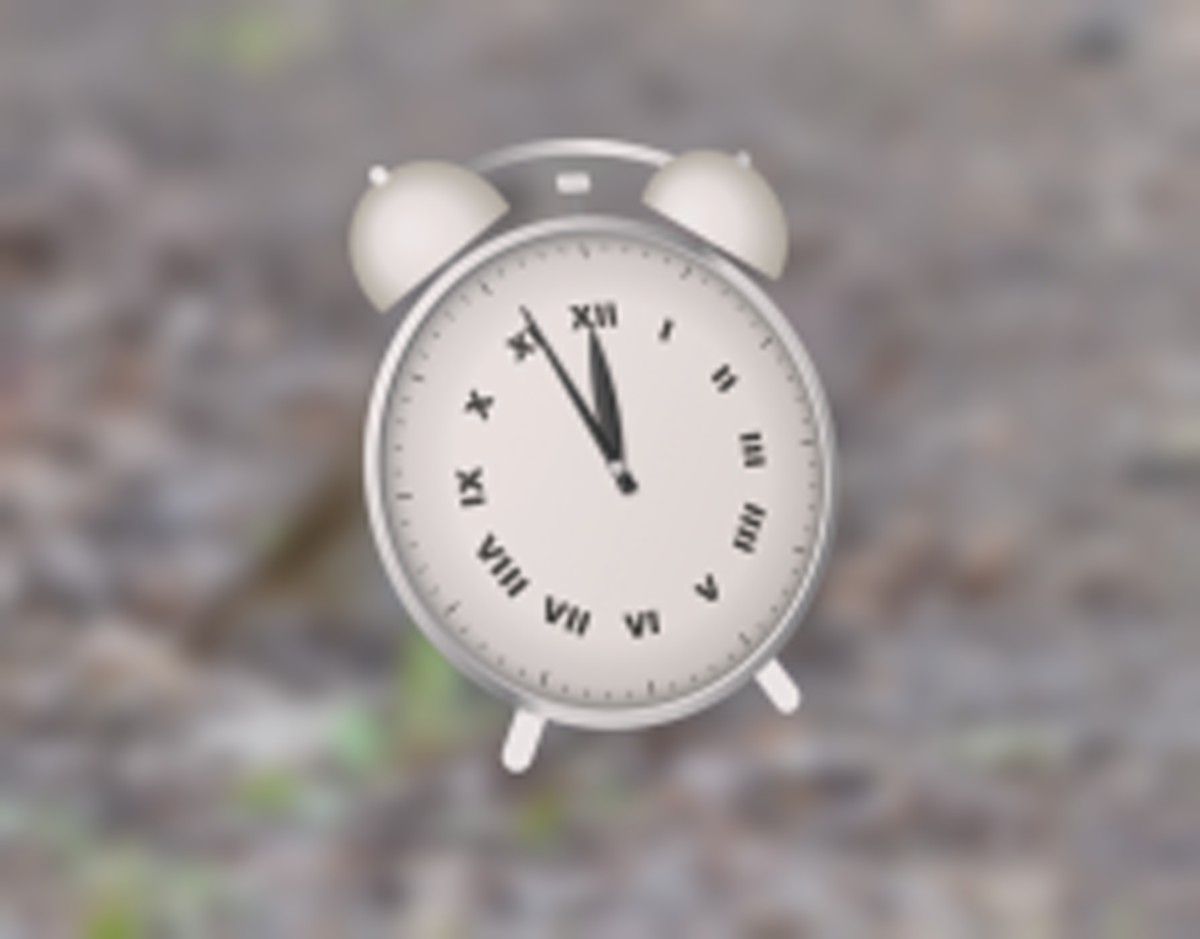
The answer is 11:56
